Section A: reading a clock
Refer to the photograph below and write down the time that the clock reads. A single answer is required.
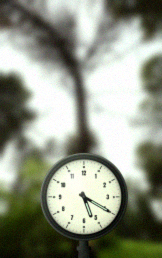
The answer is 5:20
